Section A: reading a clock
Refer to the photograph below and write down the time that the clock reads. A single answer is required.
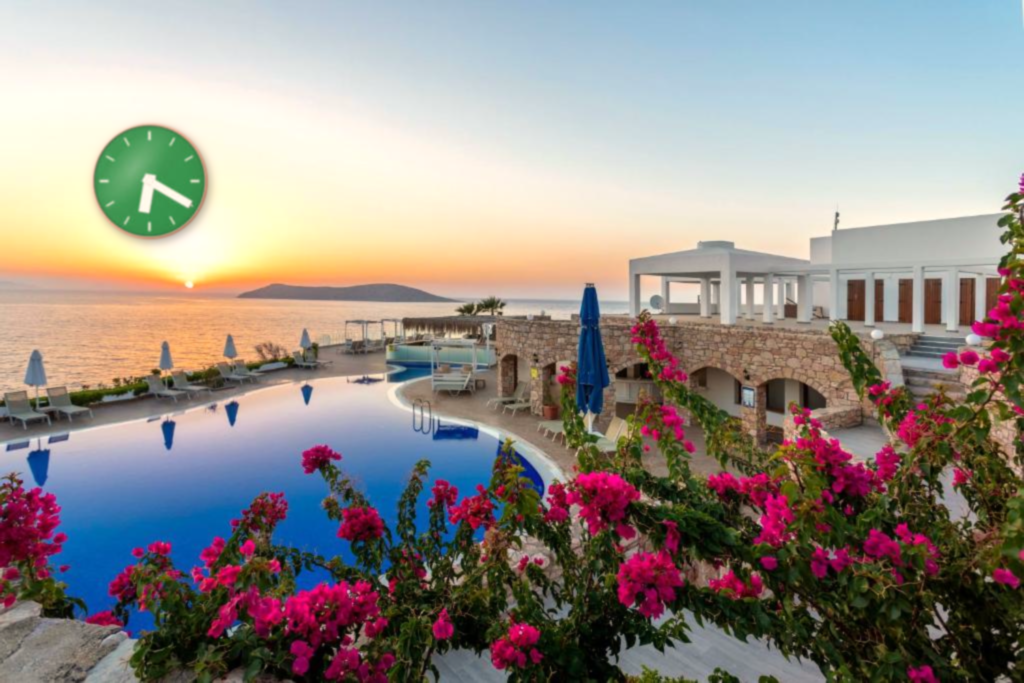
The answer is 6:20
